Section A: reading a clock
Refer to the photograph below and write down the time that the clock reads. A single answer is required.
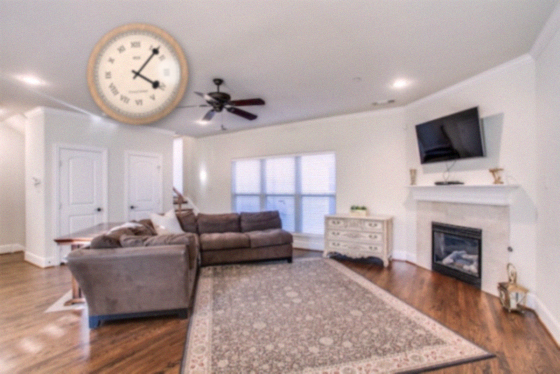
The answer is 4:07
